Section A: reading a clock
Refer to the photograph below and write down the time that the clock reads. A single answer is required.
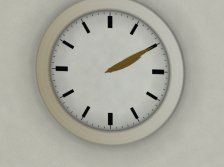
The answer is 2:10
